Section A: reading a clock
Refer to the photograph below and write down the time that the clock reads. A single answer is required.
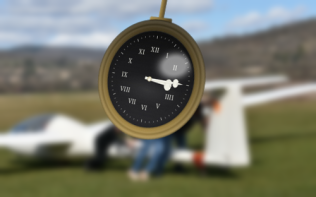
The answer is 3:15
